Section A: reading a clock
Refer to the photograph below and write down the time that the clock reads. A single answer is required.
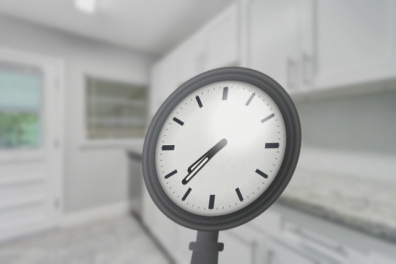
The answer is 7:37
